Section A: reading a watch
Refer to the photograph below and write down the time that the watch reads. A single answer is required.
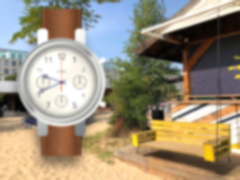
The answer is 9:41
